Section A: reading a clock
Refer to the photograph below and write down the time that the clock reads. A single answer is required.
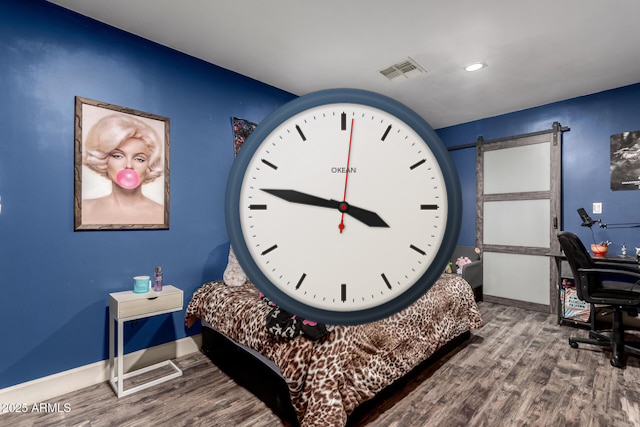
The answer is 3:47:01
